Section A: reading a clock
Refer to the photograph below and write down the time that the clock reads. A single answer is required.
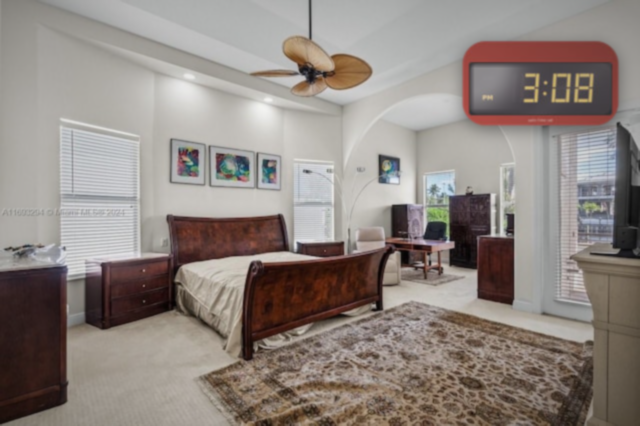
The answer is 3:08
